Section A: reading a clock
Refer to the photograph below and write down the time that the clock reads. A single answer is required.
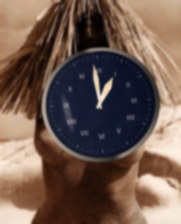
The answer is 12:59
